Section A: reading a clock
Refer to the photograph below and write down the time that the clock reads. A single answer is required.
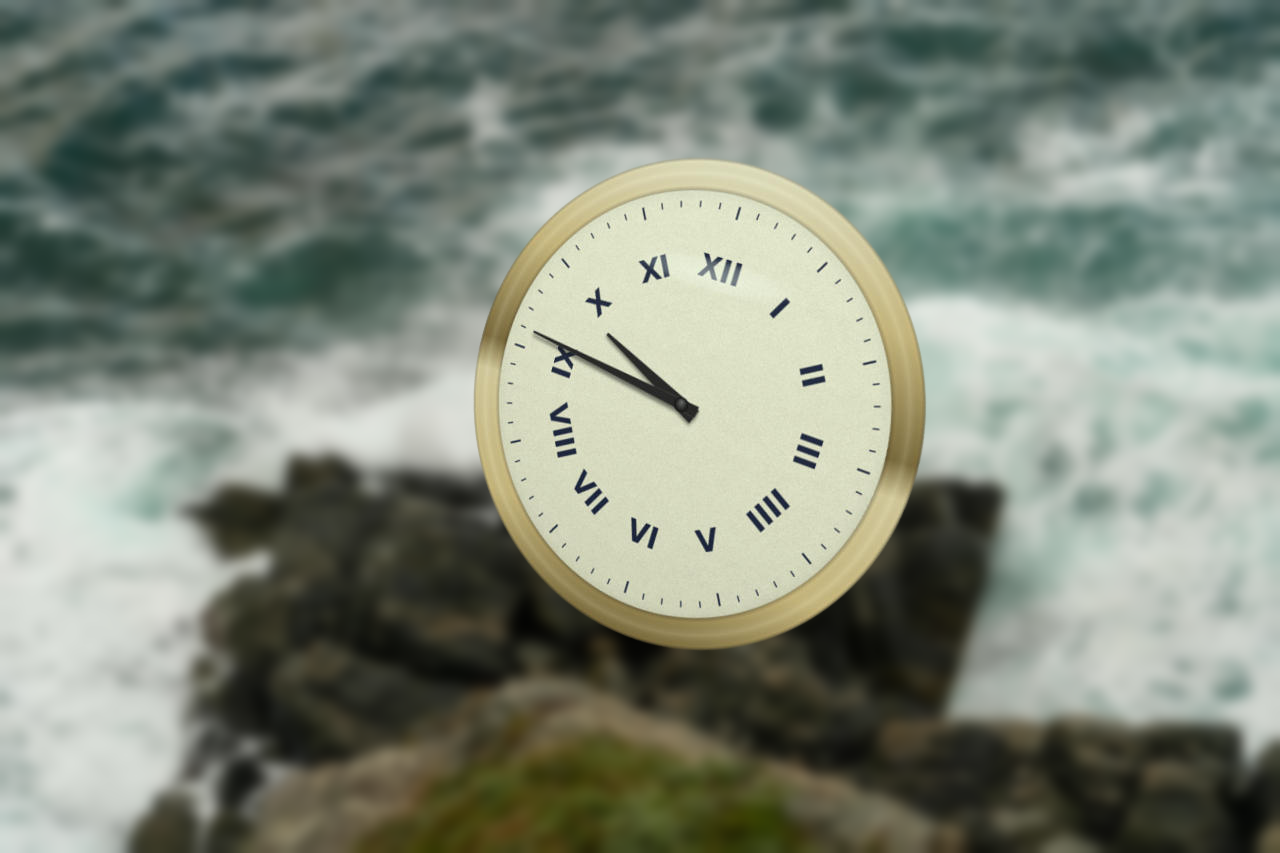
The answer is 9:46
